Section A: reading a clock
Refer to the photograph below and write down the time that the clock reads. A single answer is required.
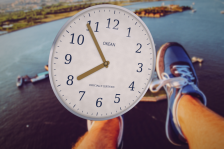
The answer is 7:54
